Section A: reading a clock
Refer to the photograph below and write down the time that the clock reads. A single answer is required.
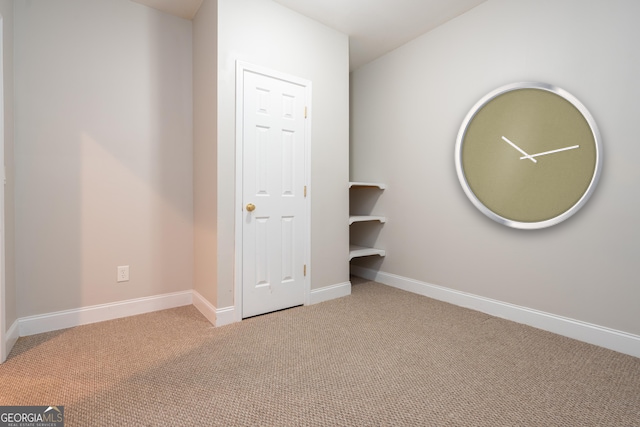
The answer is 10:13
